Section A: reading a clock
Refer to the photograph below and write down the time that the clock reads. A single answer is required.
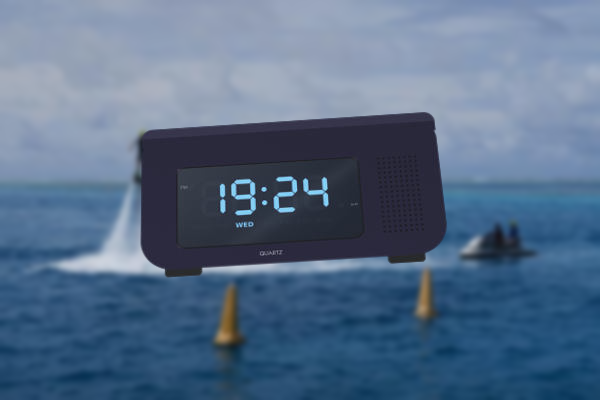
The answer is 19:24
